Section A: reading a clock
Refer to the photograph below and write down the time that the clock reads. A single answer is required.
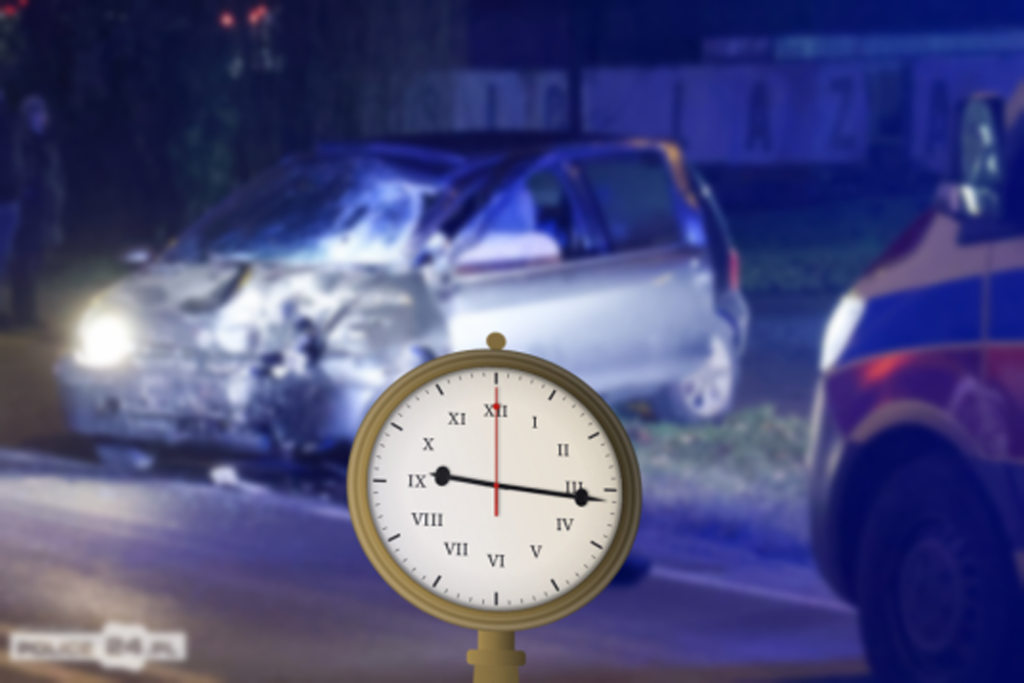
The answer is 9:16:00
